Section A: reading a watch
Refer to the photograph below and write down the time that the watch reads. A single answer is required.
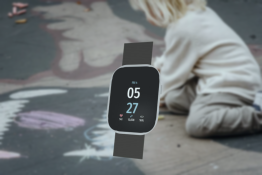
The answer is 5:27
